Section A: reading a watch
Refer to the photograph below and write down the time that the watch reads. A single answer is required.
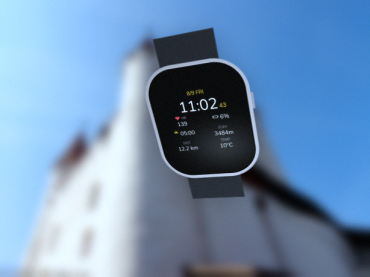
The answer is 11:02
